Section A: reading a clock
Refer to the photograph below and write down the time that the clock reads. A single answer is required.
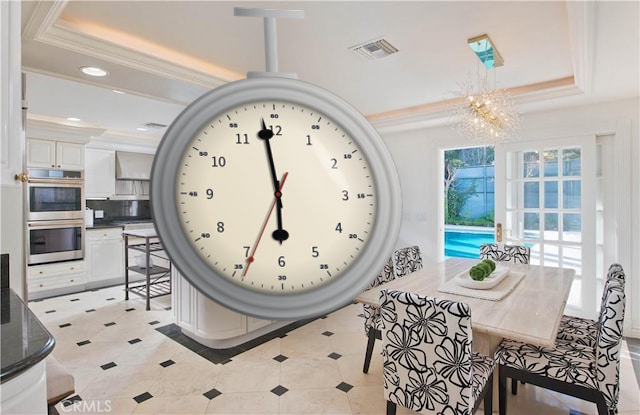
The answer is 5:58:34
